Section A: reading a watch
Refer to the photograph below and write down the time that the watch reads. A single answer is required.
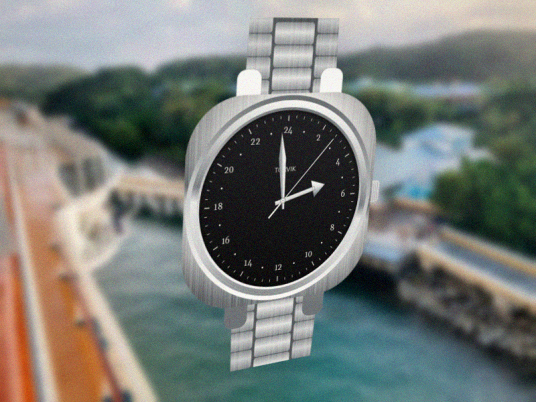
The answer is 4:59:07
